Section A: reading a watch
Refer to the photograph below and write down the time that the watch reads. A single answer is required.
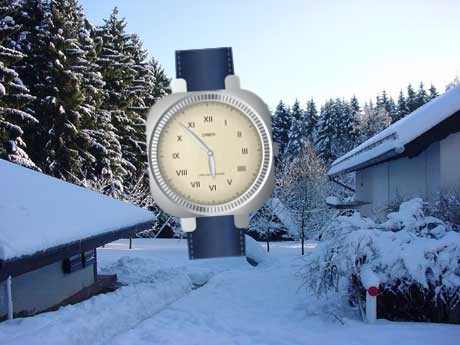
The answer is 5:53
